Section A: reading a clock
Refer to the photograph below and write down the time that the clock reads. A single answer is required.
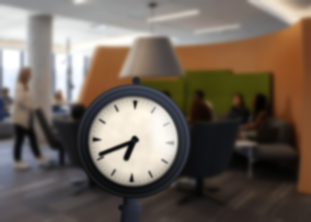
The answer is 6:41
